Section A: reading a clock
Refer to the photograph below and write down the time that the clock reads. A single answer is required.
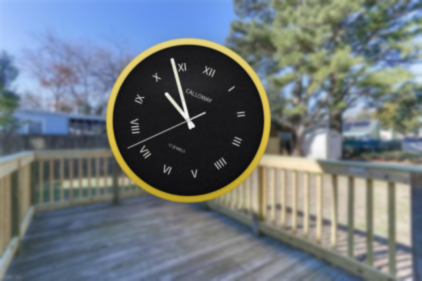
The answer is 9:53:37
